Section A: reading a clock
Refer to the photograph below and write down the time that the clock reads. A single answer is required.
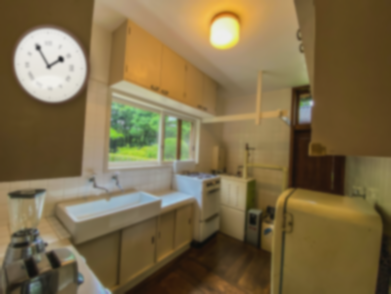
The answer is 1:55
